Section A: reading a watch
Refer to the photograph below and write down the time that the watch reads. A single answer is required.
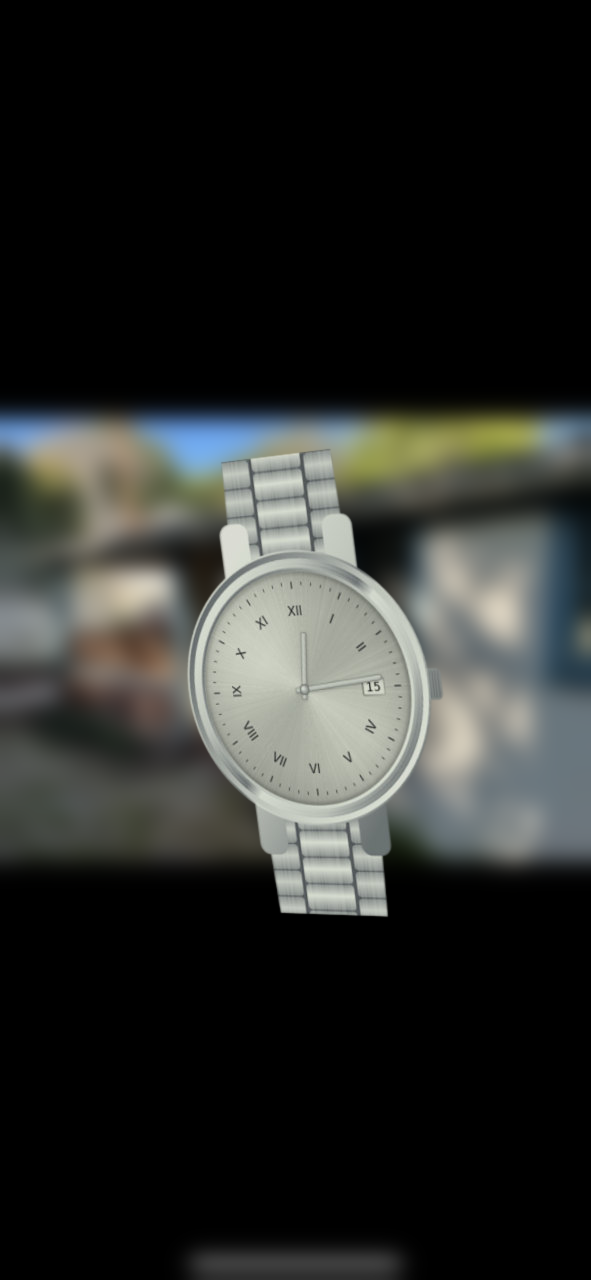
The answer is 12:14
